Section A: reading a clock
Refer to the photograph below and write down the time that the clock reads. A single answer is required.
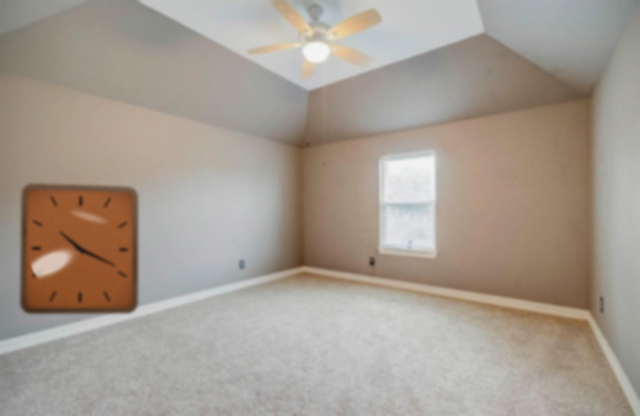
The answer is 10:19
